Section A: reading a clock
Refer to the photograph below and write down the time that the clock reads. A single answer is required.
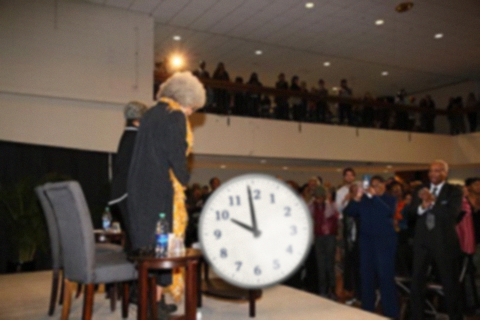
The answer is 9:59
